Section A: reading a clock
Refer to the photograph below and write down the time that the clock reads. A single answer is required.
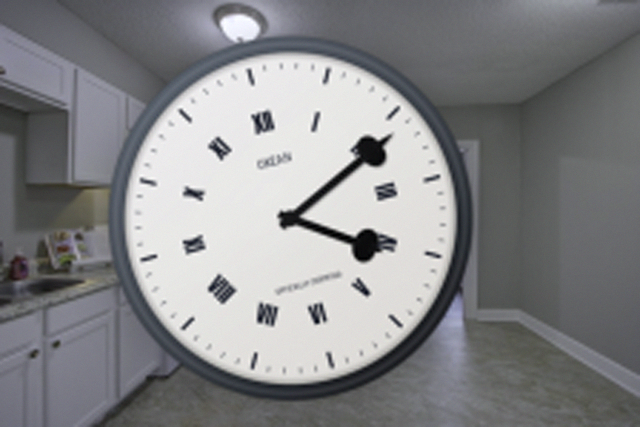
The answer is 4:11
